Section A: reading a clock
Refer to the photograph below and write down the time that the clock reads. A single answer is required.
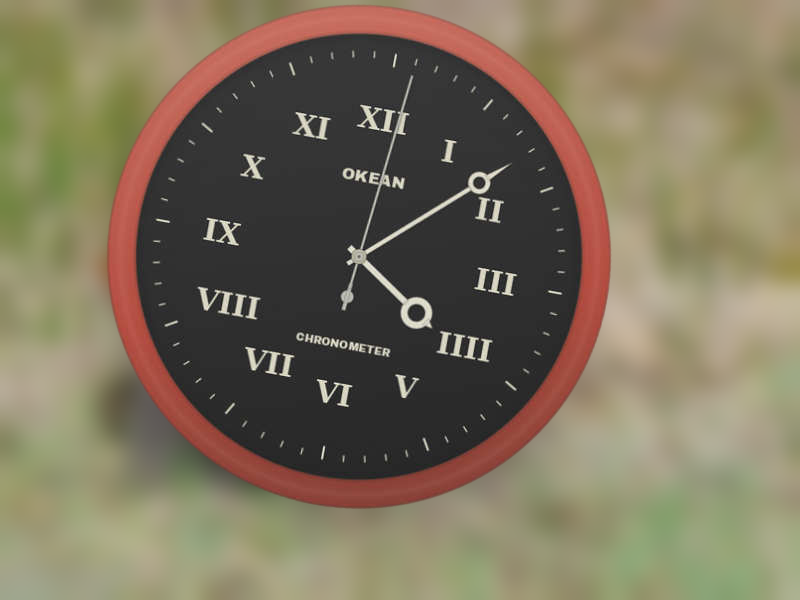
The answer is 4:08:01
